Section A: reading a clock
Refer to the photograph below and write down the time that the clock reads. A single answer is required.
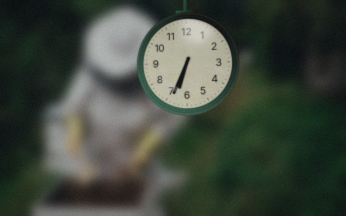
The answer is 6:34
